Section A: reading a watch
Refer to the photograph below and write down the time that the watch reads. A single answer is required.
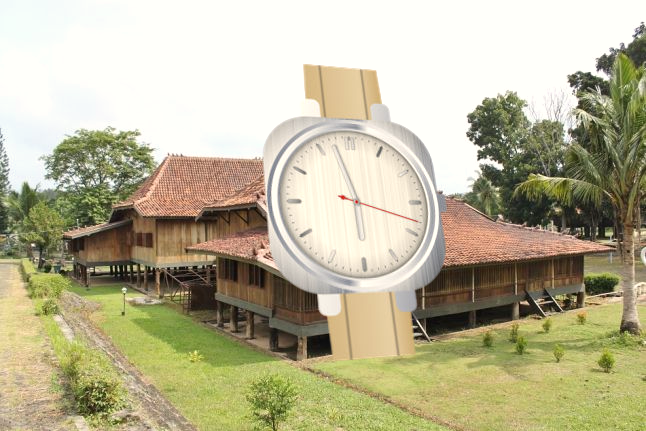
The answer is 5:57:18
